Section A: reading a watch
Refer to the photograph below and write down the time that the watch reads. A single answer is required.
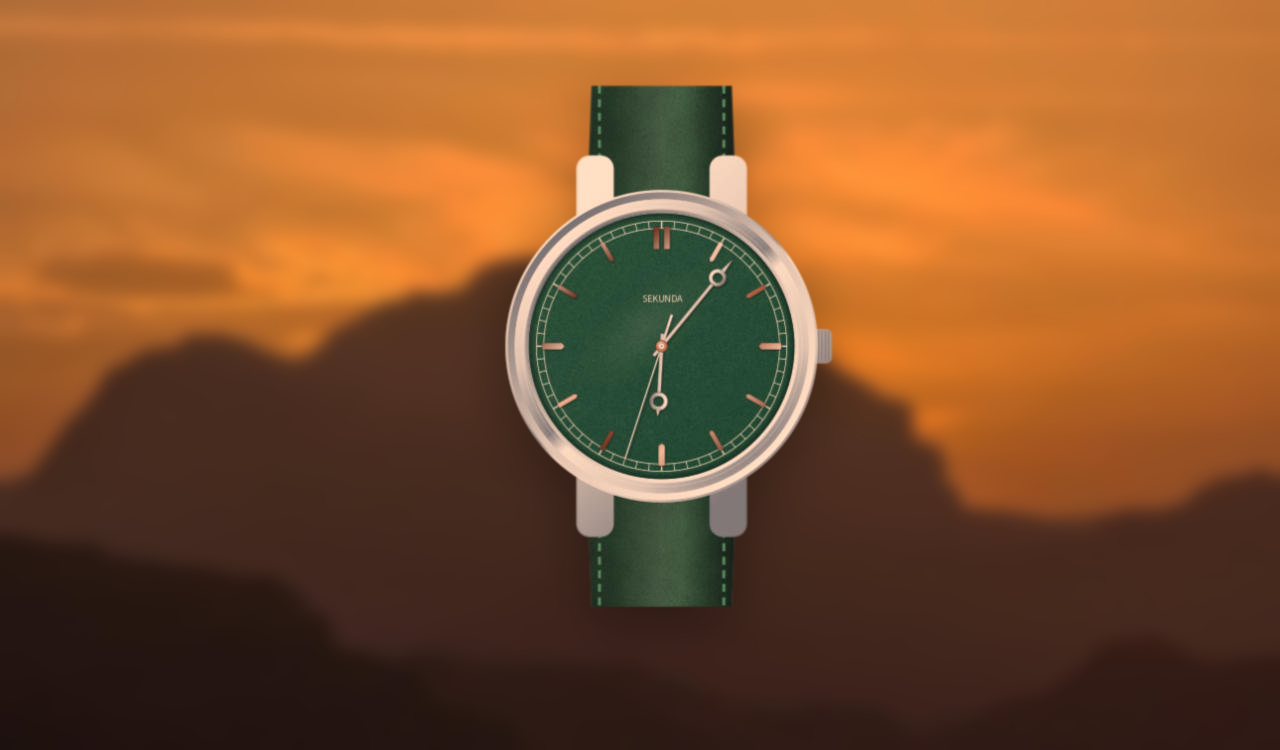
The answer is 6:06:33
